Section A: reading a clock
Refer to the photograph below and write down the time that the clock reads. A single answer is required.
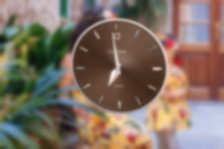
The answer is 6:59
